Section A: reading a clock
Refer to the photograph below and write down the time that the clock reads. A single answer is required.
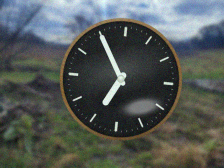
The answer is 6:55
